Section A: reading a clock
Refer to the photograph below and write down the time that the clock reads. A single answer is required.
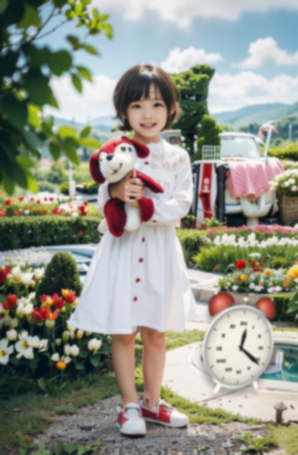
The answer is 12:21
